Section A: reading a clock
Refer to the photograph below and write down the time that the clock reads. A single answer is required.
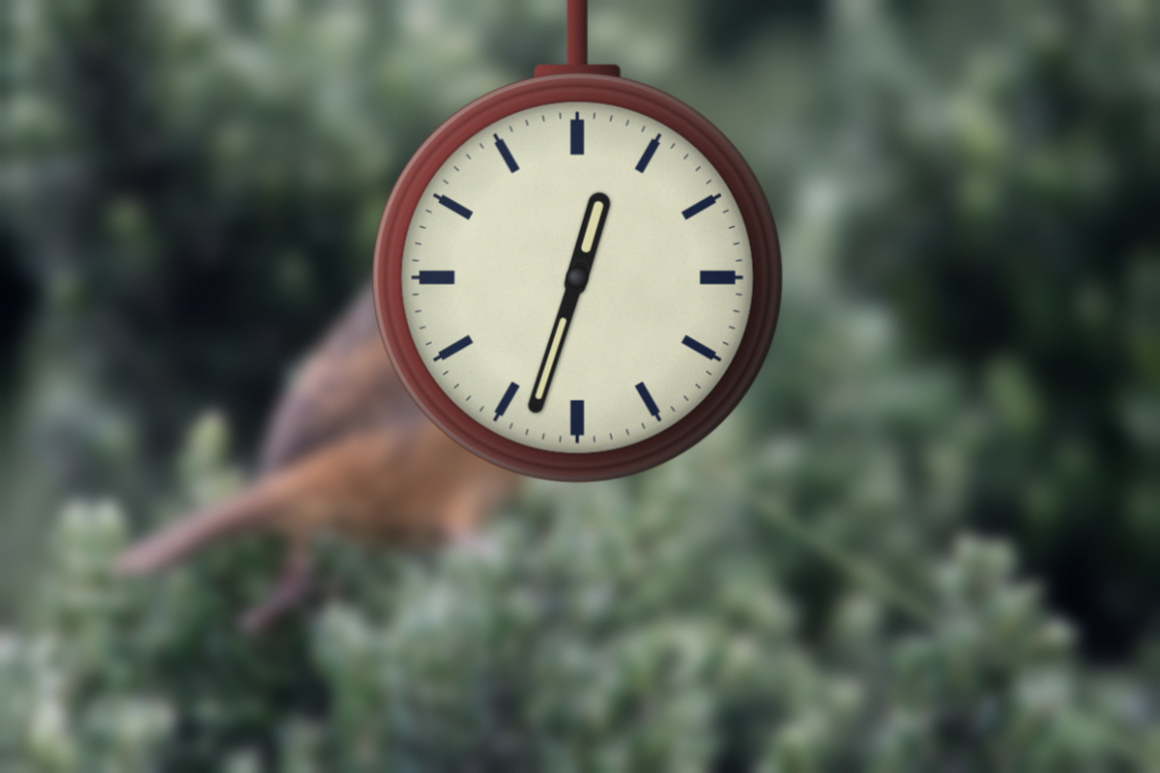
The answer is 12:33
